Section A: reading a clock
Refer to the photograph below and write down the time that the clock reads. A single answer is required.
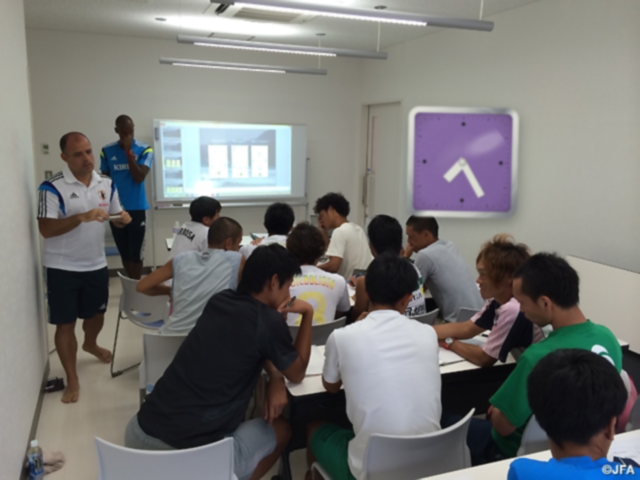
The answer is 7:25
